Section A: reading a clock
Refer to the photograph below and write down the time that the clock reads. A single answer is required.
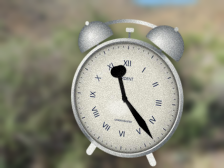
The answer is 11:23
